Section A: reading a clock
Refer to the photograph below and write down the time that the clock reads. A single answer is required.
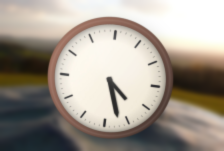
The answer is 4:27
